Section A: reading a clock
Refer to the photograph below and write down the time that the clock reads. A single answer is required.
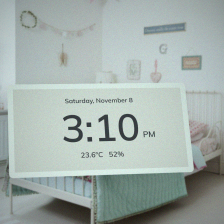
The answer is 3:10
